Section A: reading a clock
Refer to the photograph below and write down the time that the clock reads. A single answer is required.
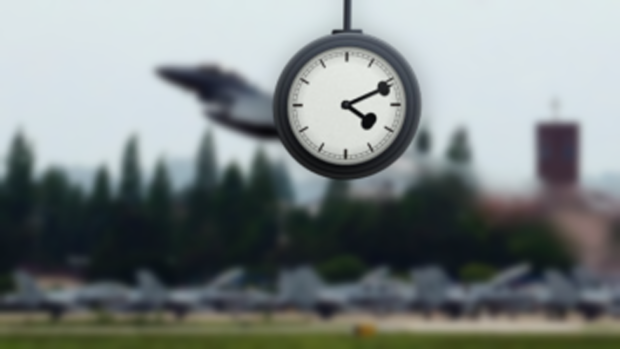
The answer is 4:11
